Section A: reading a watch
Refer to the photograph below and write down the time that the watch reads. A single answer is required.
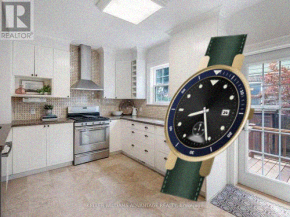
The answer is 8:26
